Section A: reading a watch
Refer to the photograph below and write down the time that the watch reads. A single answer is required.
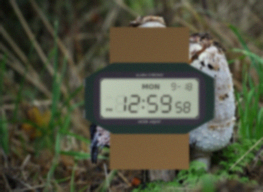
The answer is 12:59:58
